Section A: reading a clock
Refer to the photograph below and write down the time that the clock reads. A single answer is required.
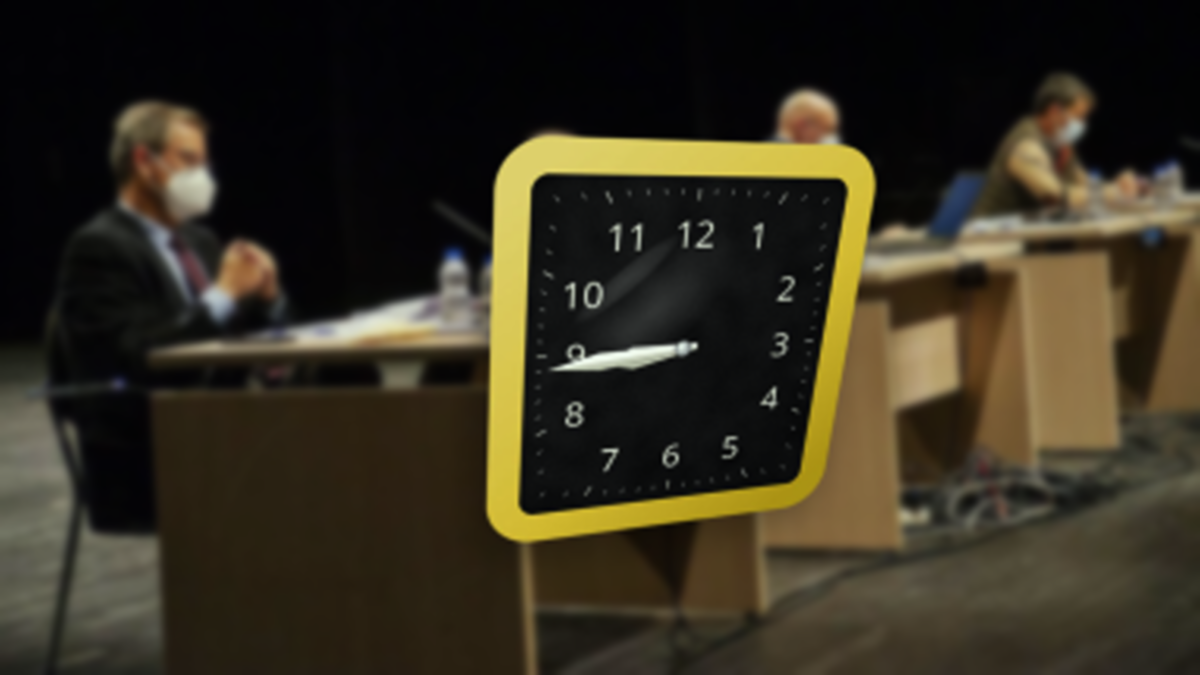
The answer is 8:44
